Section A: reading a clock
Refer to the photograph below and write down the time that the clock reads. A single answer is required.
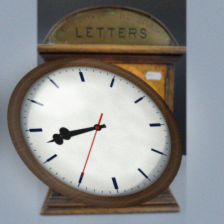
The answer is 8:42:35
